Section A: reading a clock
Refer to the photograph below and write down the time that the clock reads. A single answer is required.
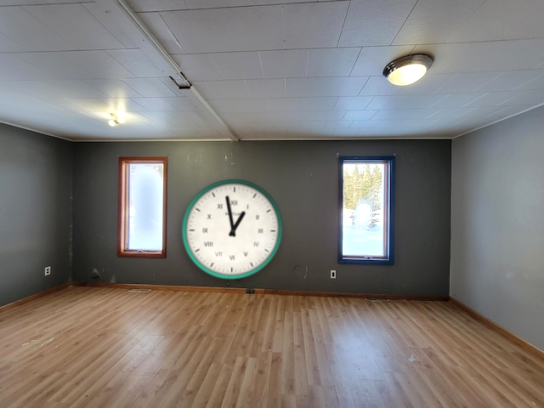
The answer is 12:58
